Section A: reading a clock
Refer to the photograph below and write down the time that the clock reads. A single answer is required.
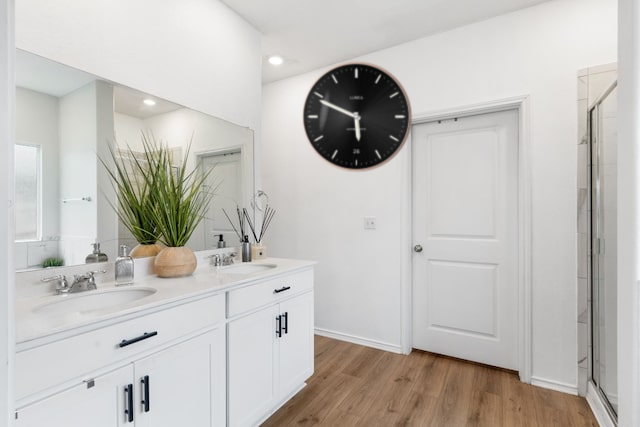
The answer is 5:49
